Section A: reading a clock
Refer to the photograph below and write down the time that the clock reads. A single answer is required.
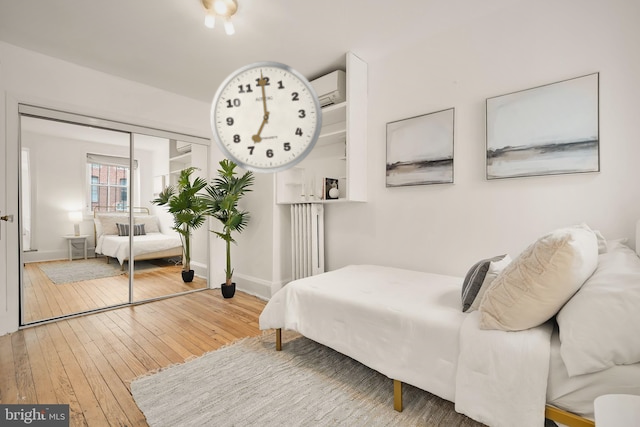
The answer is 7:00
